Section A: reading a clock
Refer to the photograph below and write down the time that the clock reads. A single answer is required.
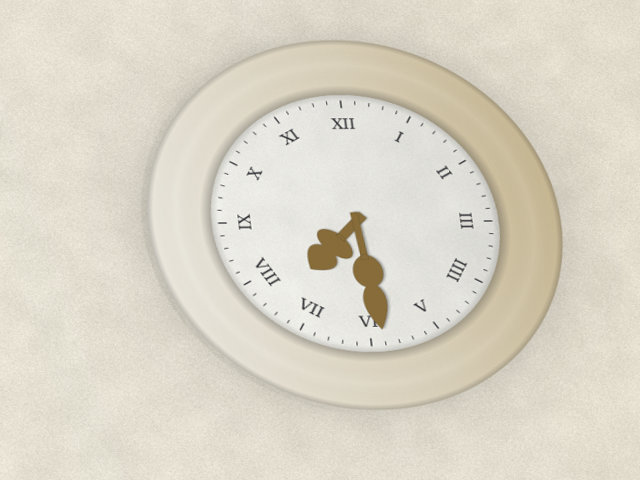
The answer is 7:29
